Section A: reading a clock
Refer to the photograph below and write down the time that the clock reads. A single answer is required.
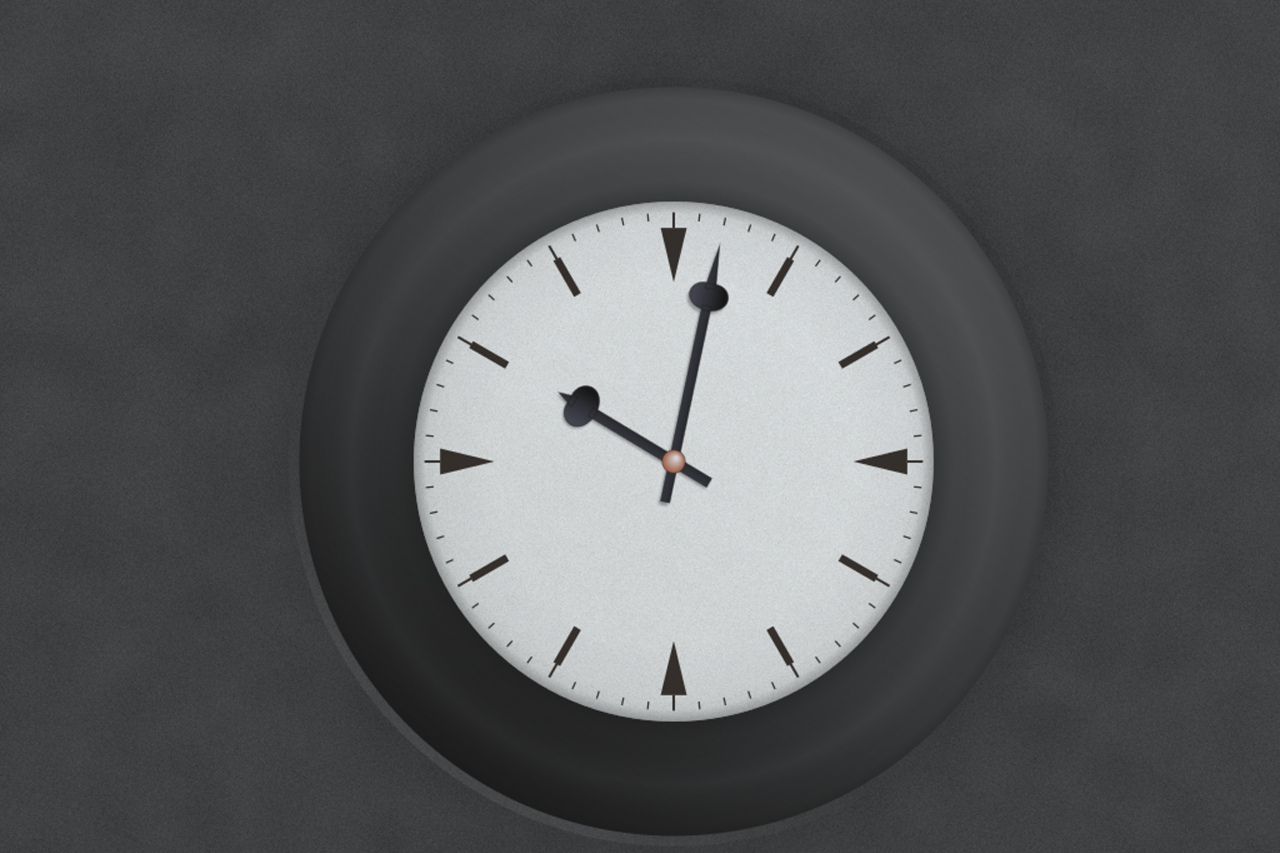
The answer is 10:02
